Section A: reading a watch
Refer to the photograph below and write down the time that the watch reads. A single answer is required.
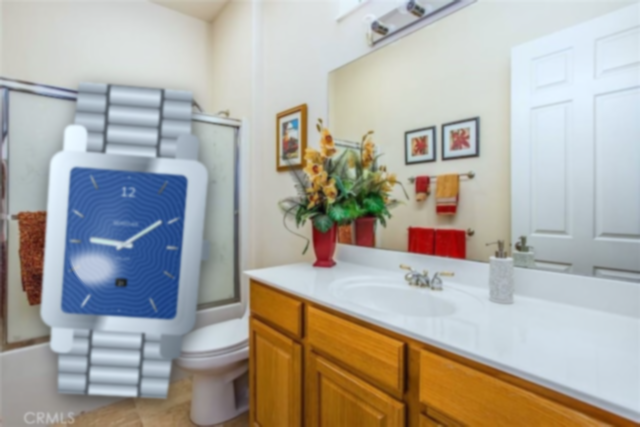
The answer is 9:09
